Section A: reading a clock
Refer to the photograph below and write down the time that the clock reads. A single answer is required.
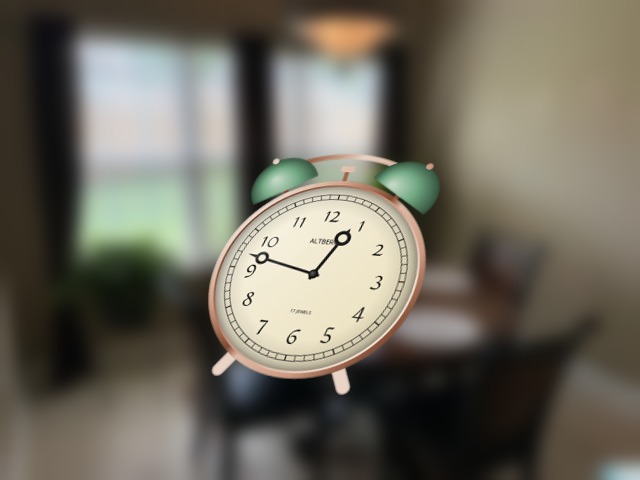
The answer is 12:47
